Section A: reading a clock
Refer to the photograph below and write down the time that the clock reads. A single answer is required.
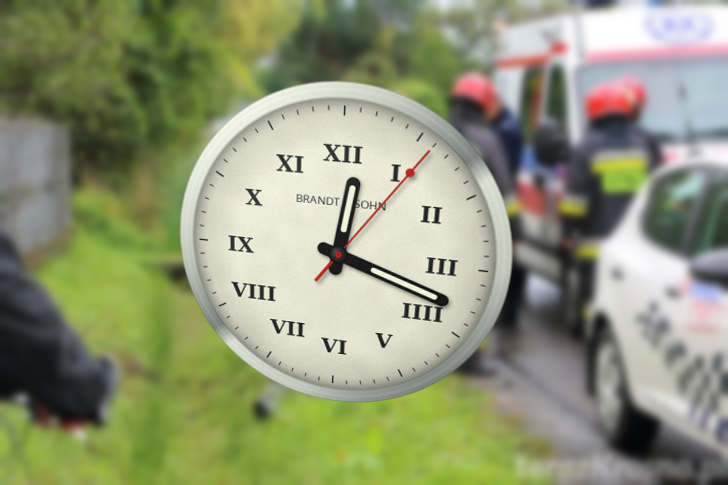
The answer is 12:18:06
